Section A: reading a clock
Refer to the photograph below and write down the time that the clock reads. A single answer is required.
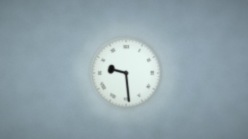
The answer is 9:29
